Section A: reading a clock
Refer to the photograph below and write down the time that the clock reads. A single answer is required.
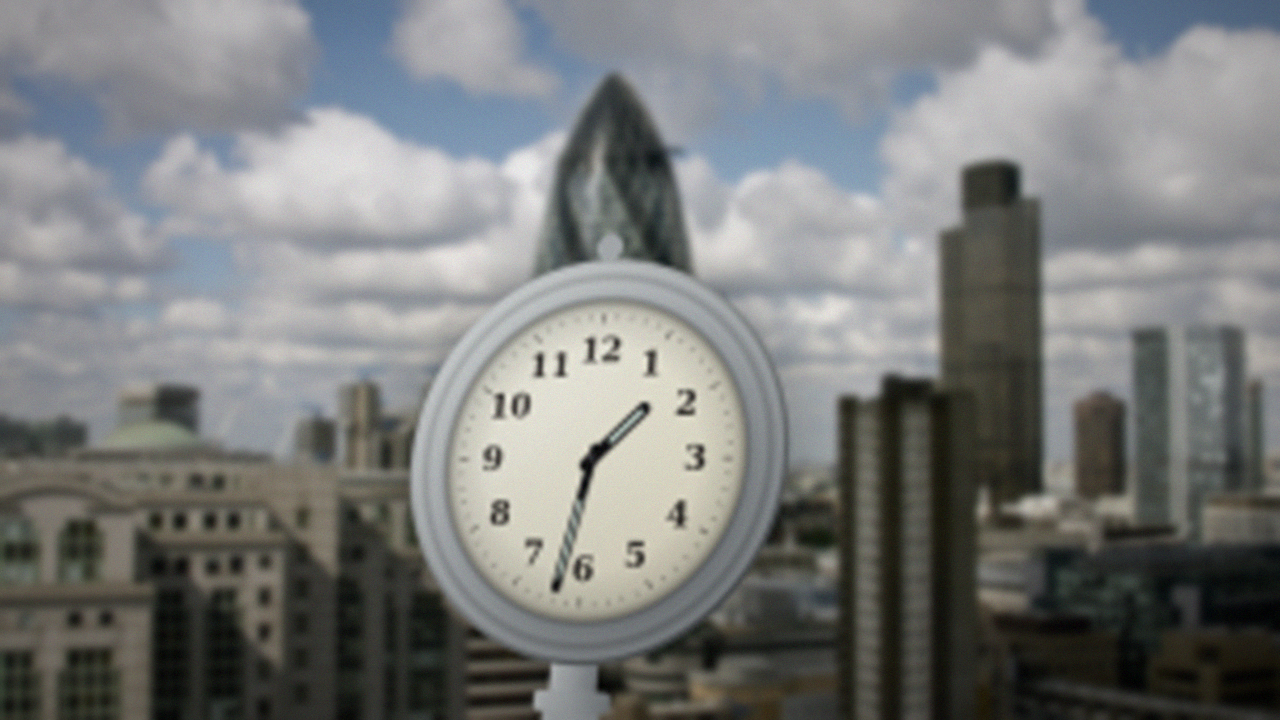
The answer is 1:32
